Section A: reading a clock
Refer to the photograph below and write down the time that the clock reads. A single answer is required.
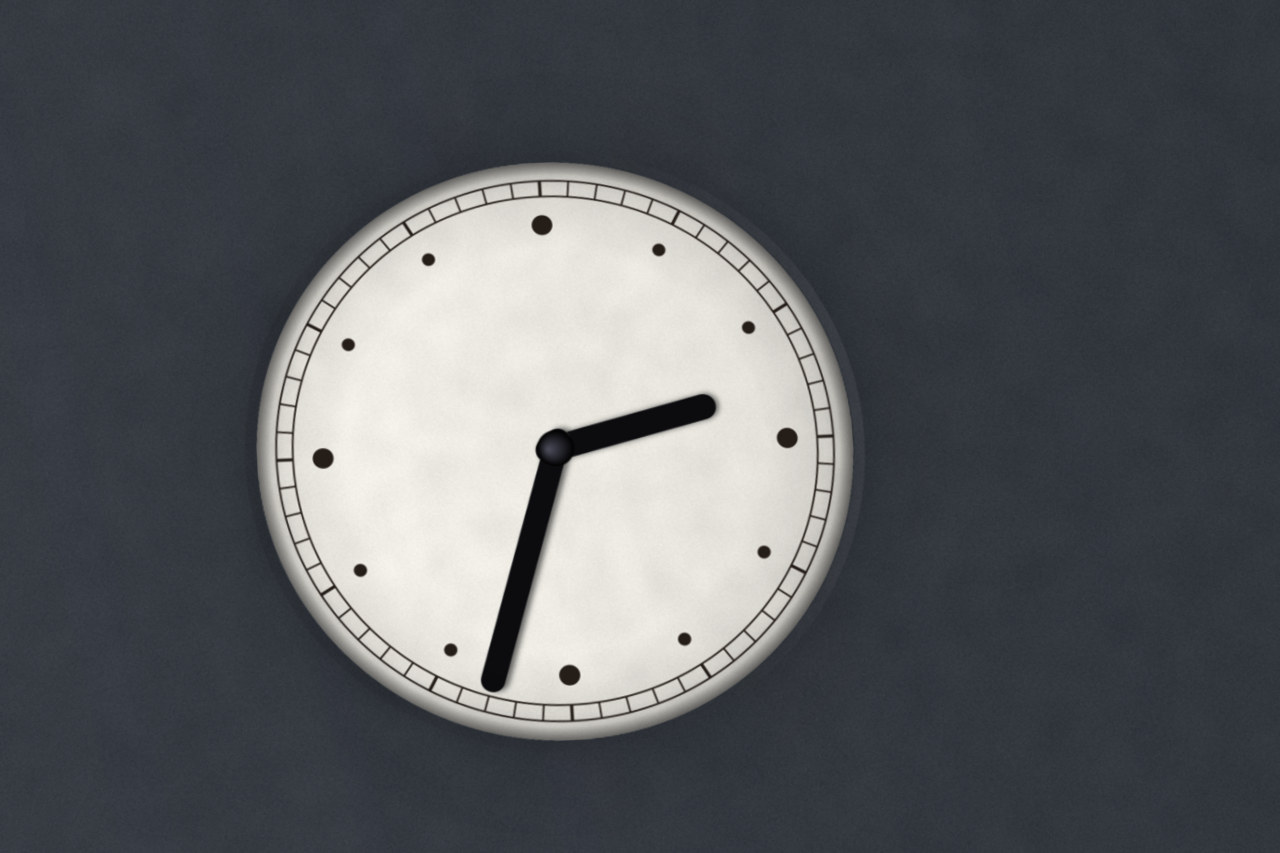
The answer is 2:33
